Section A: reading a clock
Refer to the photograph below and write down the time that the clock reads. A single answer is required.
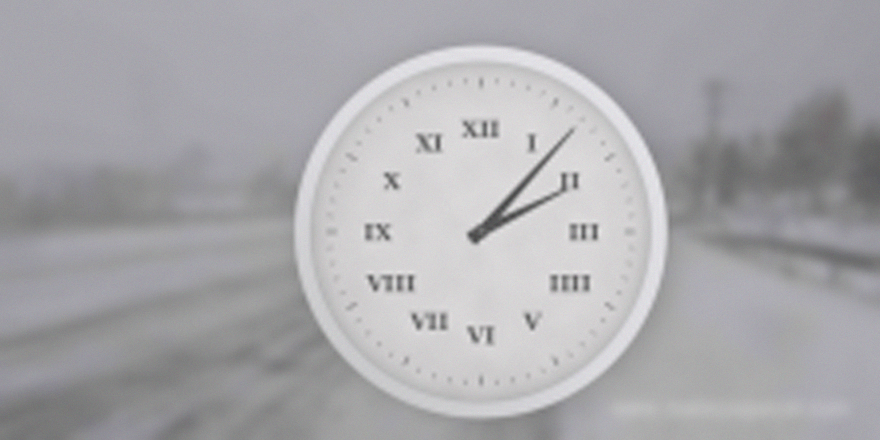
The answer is 2:07
